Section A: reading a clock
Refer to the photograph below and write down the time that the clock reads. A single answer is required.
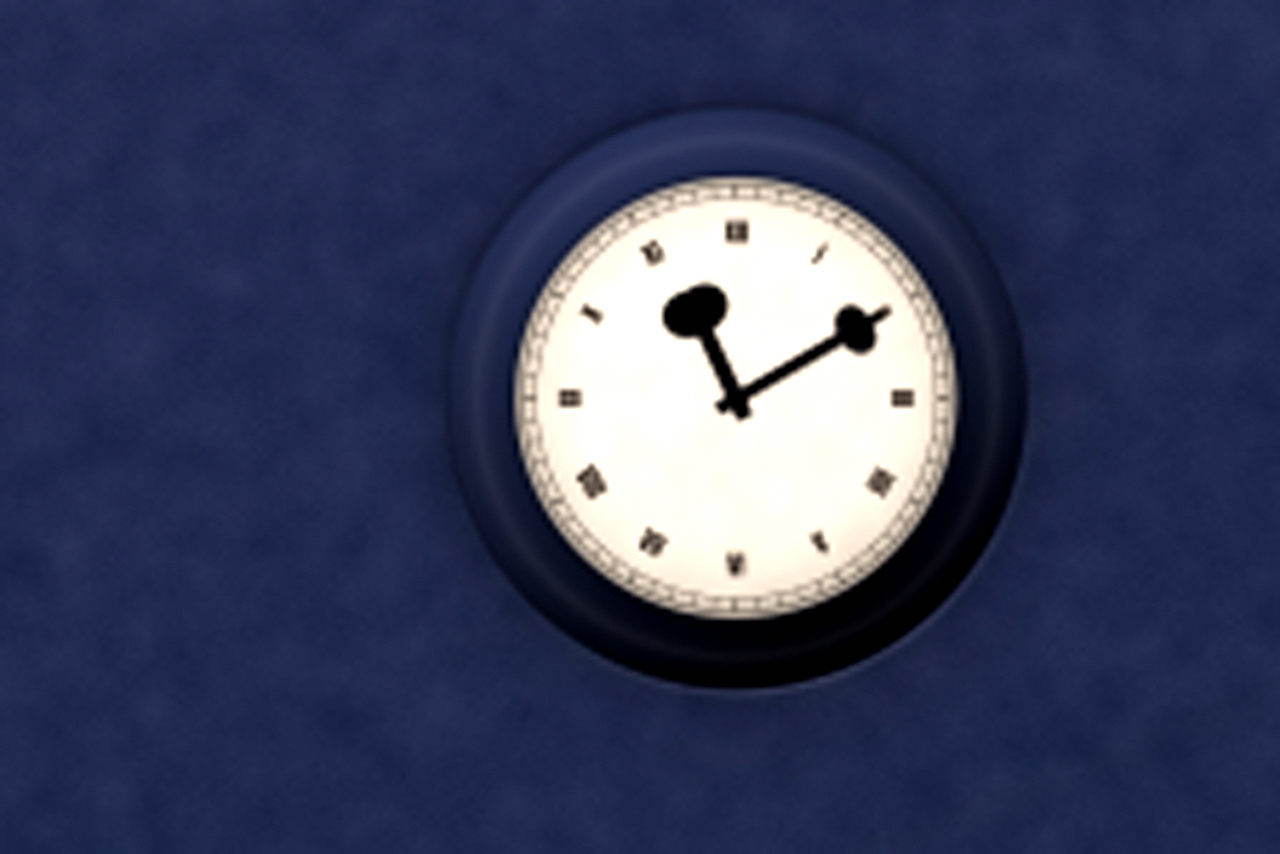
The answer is 11:10
